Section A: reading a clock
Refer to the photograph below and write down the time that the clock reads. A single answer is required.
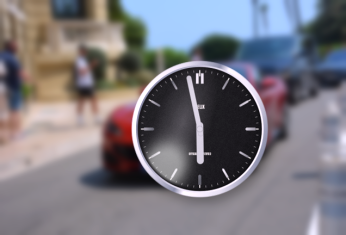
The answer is 5:58
